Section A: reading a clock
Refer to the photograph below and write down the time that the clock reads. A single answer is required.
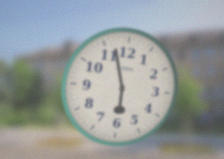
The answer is 5:57
